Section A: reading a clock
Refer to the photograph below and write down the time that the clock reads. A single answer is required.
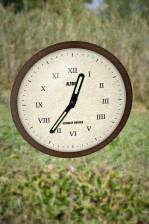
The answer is 12:36
